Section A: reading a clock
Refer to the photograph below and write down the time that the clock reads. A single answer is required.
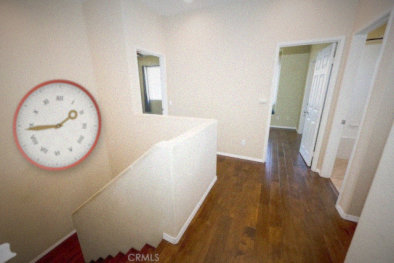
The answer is 1:44
